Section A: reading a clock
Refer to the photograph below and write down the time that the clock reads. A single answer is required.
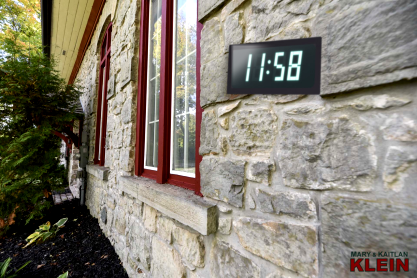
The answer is 11:58
